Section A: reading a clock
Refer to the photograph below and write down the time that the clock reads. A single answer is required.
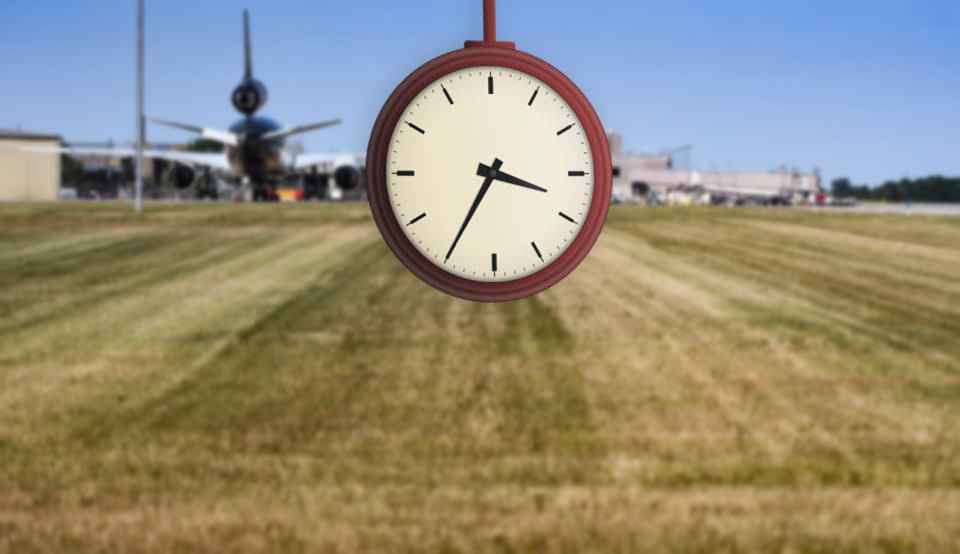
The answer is 3:35
